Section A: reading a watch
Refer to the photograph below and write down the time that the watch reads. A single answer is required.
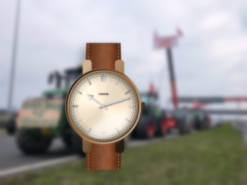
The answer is 10:12
